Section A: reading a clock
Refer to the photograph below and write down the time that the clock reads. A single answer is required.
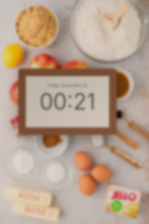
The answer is 0:21
